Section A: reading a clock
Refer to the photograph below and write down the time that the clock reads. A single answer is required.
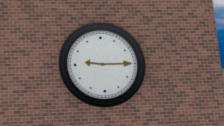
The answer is 9:15
